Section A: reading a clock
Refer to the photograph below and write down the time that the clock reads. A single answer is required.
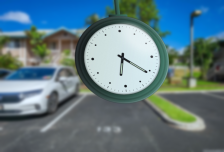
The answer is 6:21
